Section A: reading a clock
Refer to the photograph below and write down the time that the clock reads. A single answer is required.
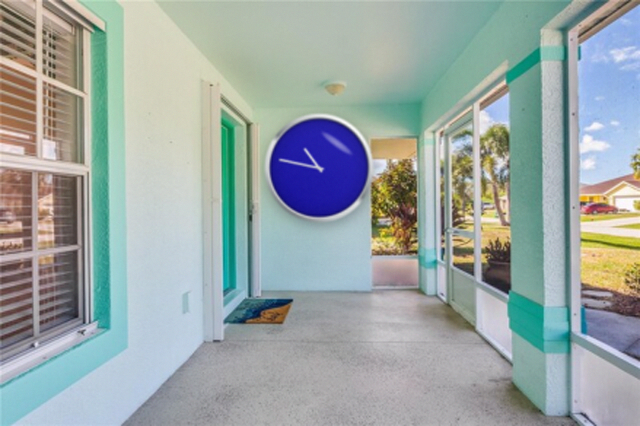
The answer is 10:47
